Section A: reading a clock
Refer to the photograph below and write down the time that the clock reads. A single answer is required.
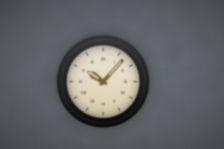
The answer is 10:07
